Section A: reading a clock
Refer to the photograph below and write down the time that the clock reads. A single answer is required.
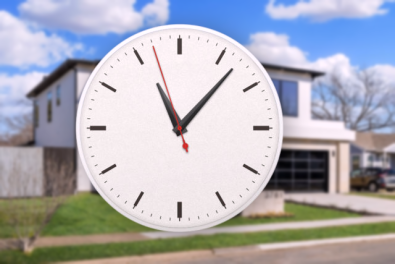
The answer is 11:06:57
